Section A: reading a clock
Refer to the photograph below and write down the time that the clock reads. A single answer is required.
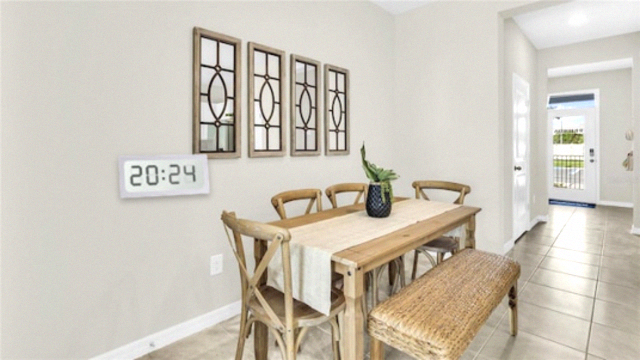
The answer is 20:24
